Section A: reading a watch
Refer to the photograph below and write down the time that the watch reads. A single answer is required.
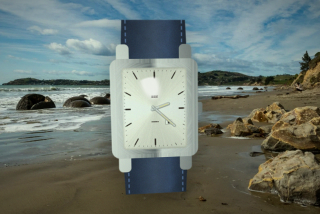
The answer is 2:22
